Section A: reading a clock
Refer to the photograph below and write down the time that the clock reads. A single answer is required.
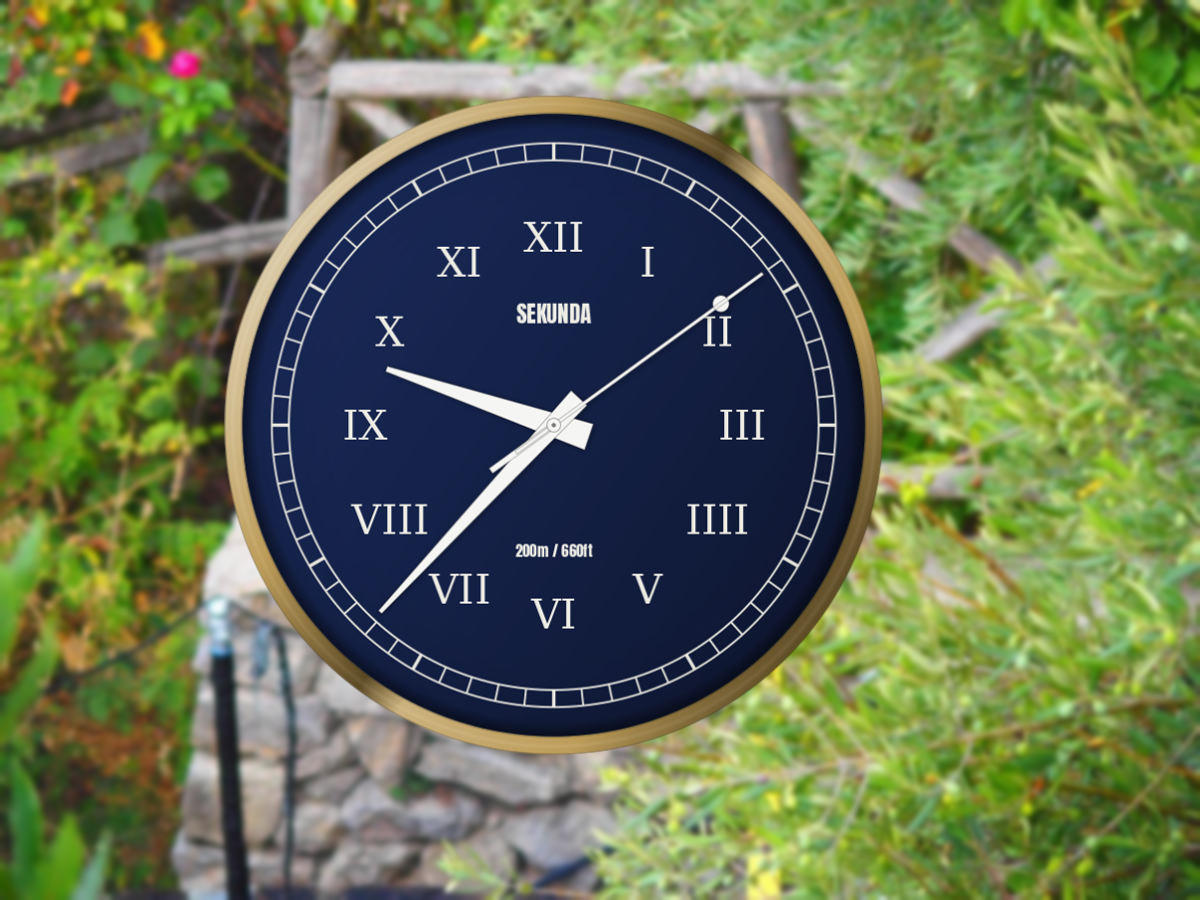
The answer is 9:37:09
